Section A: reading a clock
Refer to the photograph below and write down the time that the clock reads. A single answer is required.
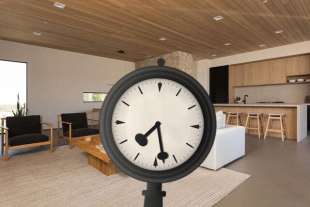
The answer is 7:28
